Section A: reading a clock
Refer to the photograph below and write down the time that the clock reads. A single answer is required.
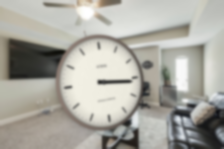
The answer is 3:16
